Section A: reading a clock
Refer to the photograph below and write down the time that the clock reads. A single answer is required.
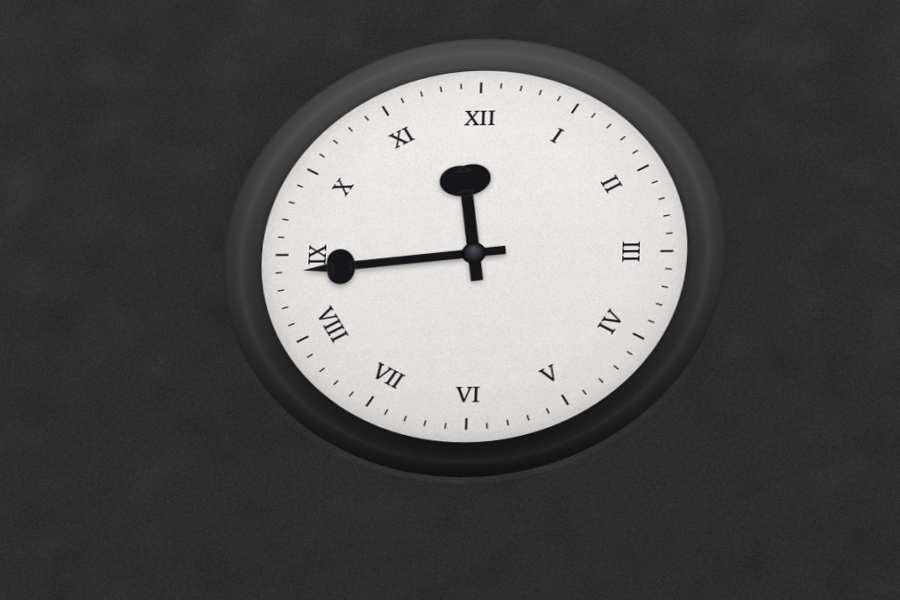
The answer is 11:44
